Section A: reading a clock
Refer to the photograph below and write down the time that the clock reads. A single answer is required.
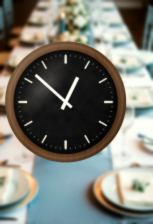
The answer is 12:52
